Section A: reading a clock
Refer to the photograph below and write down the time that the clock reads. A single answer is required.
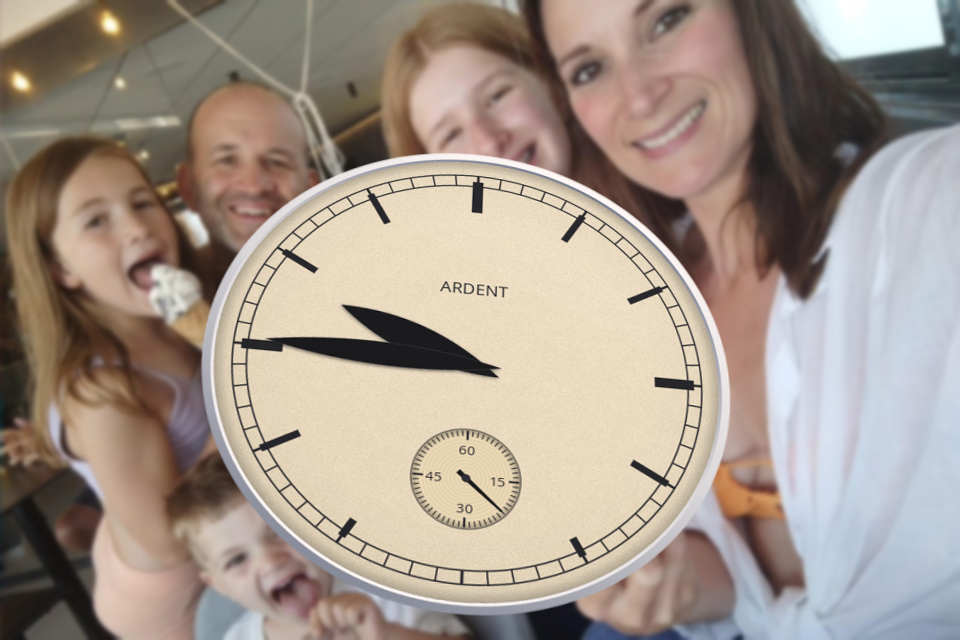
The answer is 9:45:22
